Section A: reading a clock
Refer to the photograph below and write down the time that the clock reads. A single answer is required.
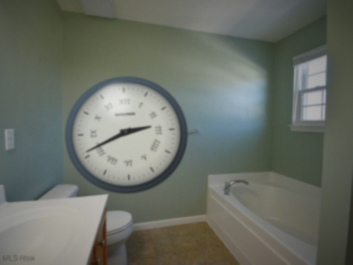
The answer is 2:41
